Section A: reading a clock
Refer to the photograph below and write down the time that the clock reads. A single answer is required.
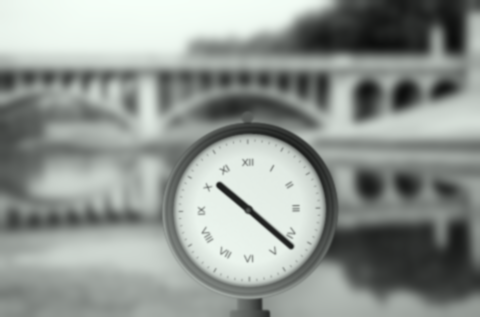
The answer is 10:22
